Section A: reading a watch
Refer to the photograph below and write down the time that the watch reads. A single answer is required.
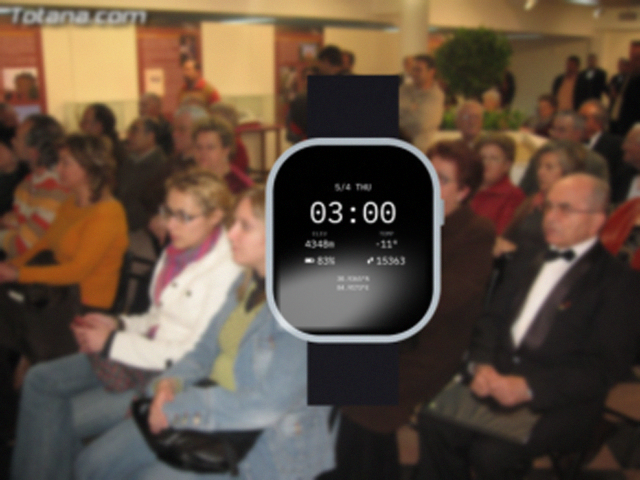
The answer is 3:00
